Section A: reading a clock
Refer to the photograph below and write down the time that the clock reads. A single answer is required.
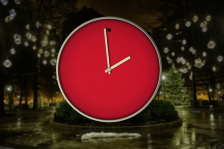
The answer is 1:59
